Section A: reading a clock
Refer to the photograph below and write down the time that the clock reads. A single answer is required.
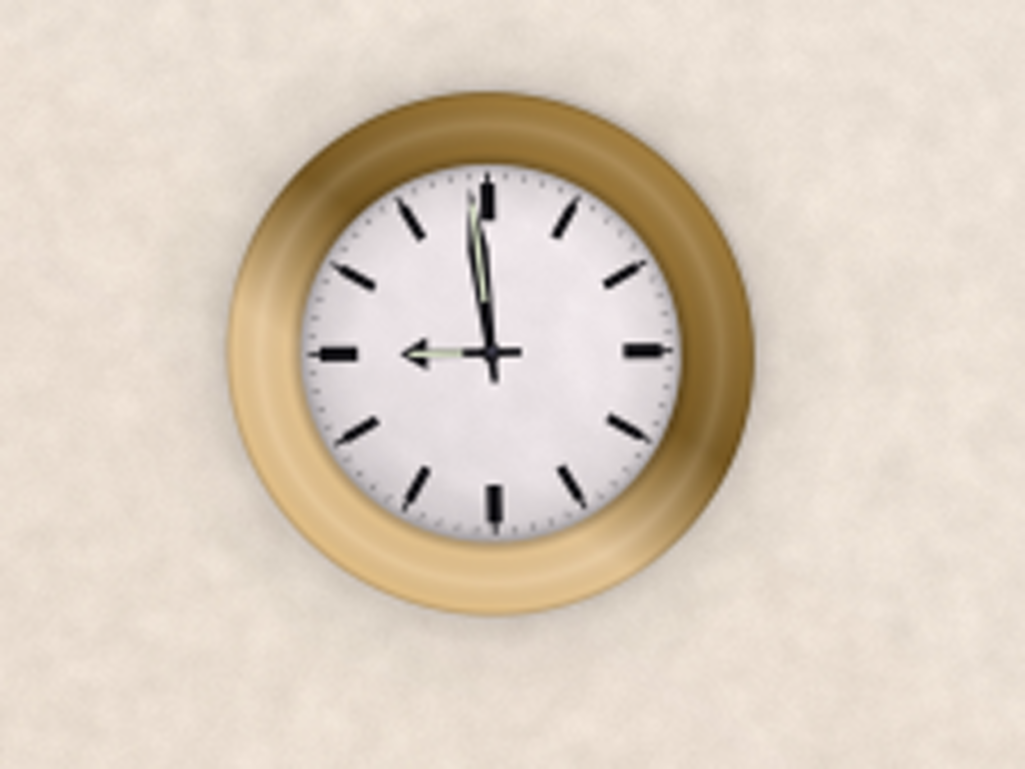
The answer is 8:59
